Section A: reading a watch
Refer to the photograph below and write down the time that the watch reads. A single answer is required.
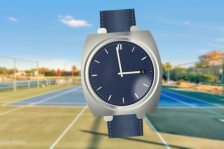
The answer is 2:59
